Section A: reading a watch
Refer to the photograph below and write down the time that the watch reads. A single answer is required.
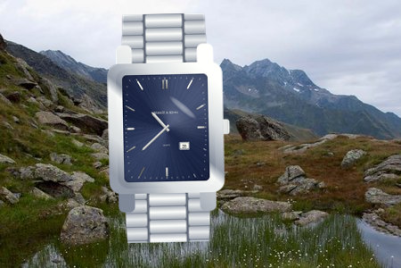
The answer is 10:38
